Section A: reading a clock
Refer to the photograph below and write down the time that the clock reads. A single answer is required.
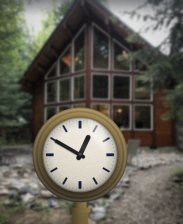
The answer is 12:50
